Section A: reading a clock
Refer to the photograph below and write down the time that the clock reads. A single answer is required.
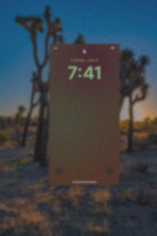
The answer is 7:41
